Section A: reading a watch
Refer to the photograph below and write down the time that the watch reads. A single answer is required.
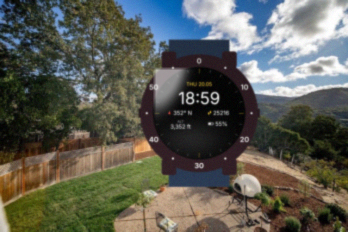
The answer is 18:59
